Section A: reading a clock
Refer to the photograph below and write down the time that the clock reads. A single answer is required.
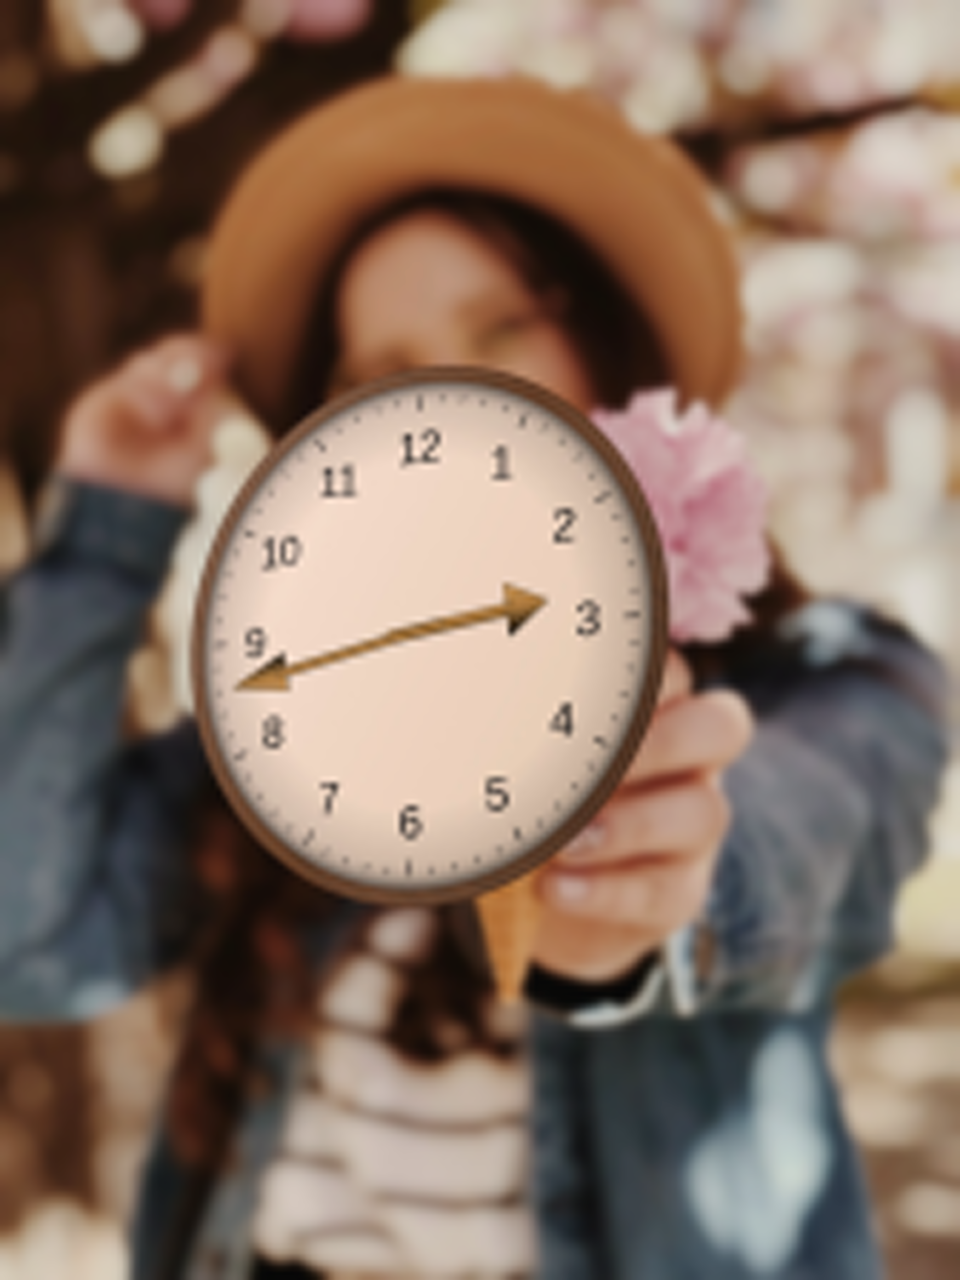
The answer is 2:43
